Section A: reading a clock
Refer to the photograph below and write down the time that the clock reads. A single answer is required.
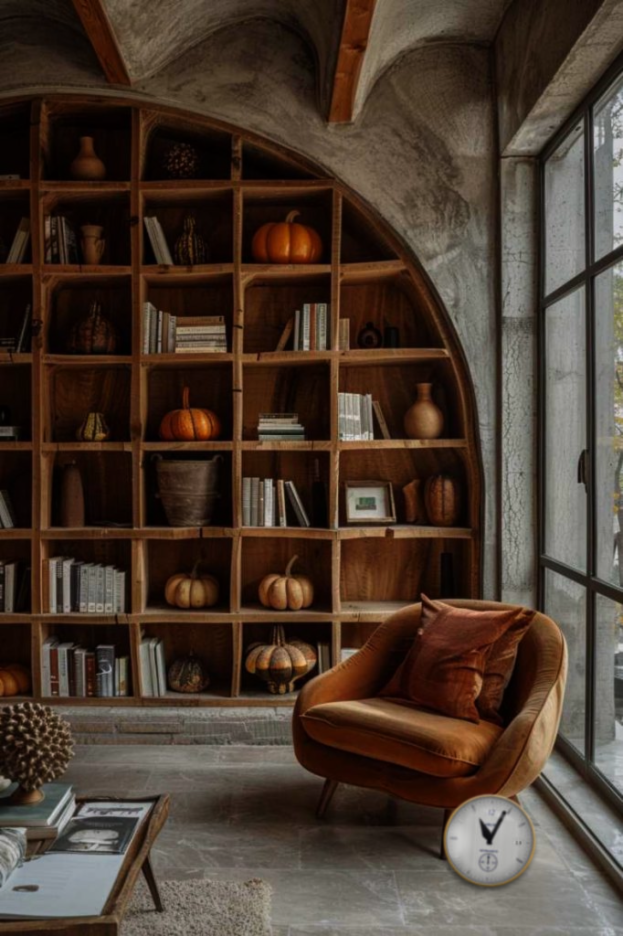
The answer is 11:04
